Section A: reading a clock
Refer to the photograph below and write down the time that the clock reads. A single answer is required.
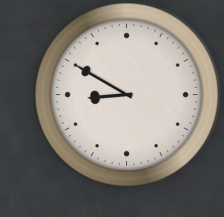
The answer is 8:50
